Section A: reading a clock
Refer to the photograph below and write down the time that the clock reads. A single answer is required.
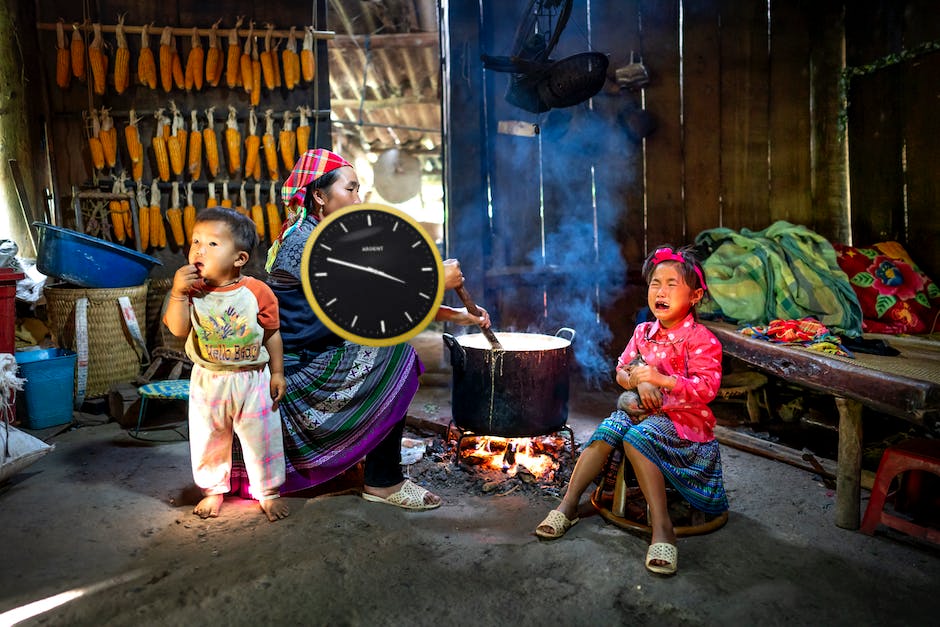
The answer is 3:48
